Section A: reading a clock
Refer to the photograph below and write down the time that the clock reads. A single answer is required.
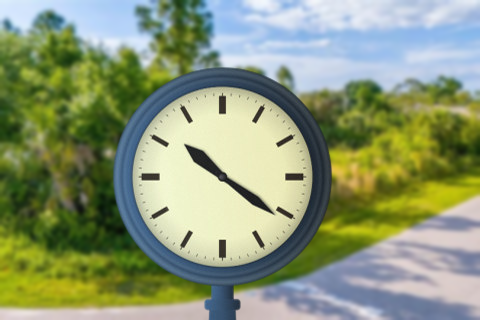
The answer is 10:21
